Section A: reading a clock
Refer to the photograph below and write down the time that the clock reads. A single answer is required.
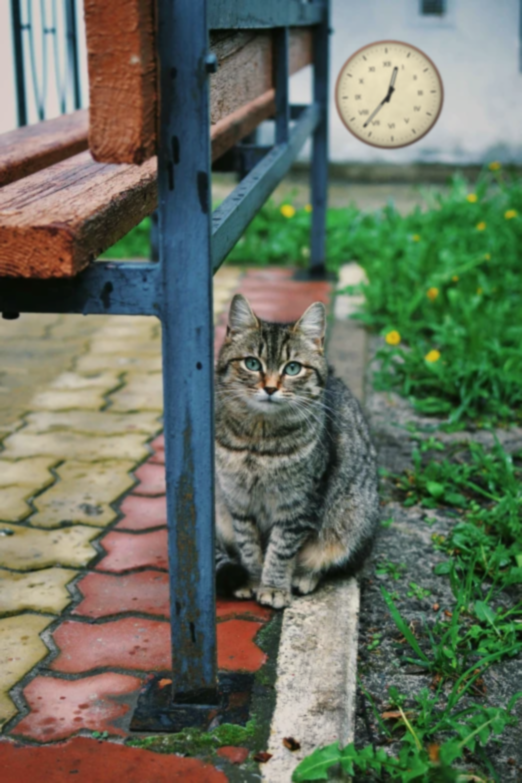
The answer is 12:37
